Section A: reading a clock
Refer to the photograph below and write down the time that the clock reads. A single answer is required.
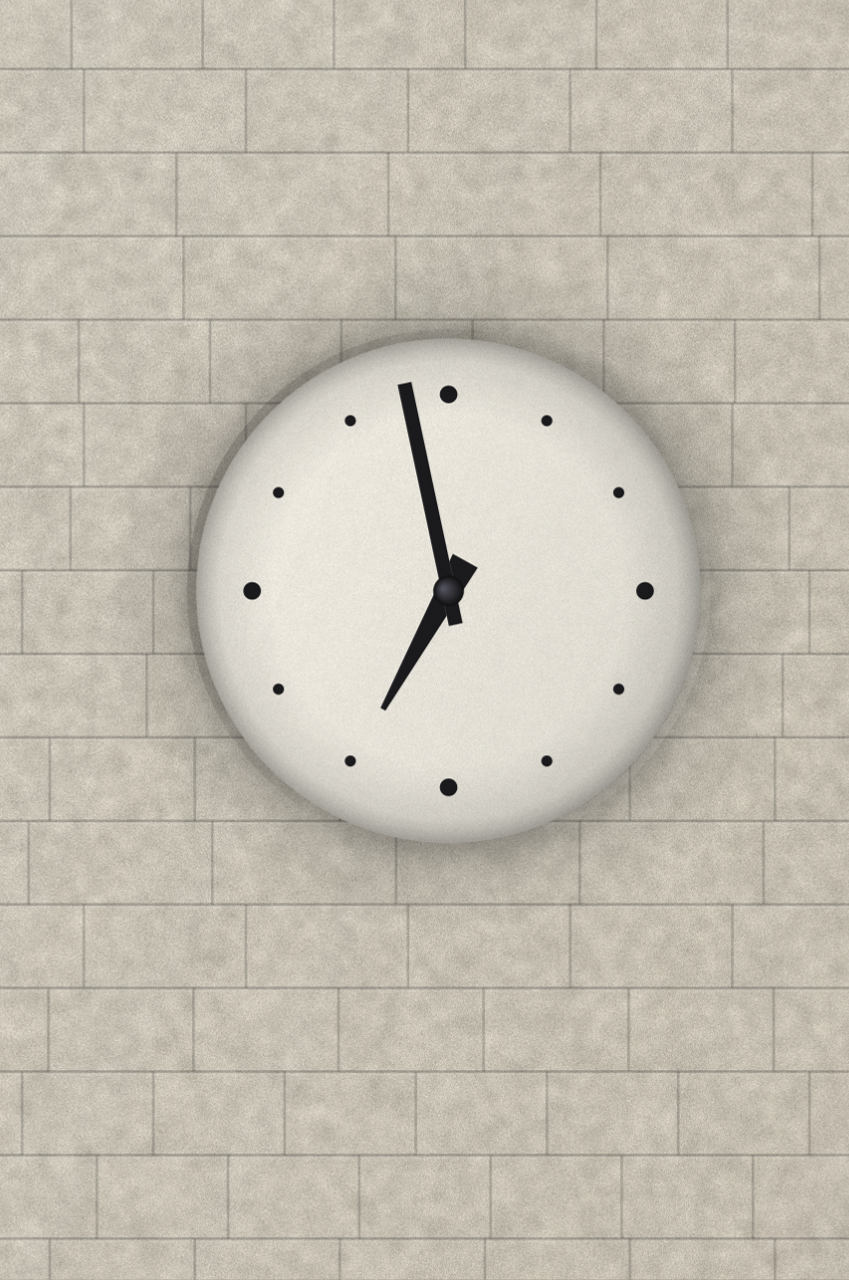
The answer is 6:58
